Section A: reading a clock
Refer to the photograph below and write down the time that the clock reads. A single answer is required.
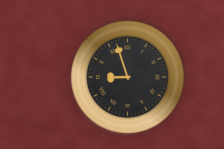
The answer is 8:57
